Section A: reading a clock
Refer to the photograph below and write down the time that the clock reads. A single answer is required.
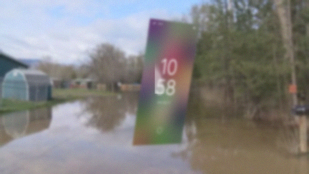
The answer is 10:58
